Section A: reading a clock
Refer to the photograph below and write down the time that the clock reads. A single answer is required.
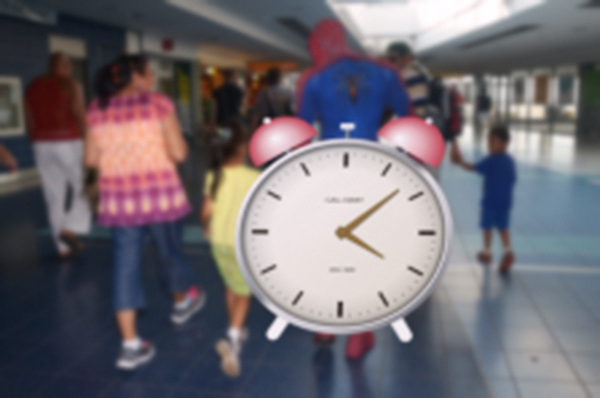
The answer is 4:08
